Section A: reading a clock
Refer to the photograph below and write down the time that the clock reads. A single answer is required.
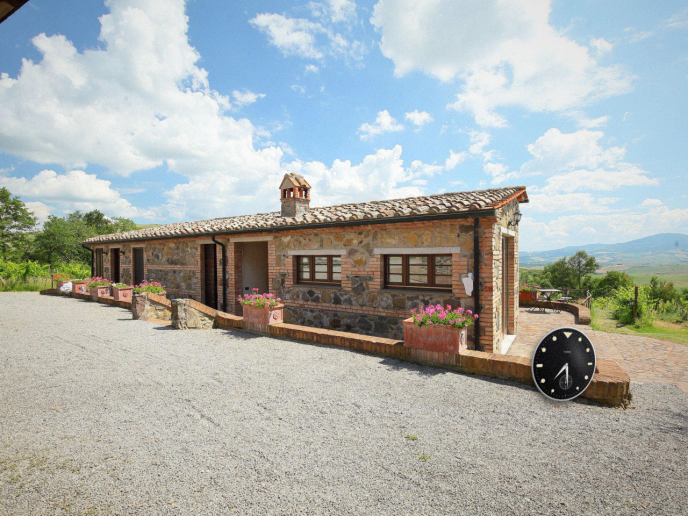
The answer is 7:29
